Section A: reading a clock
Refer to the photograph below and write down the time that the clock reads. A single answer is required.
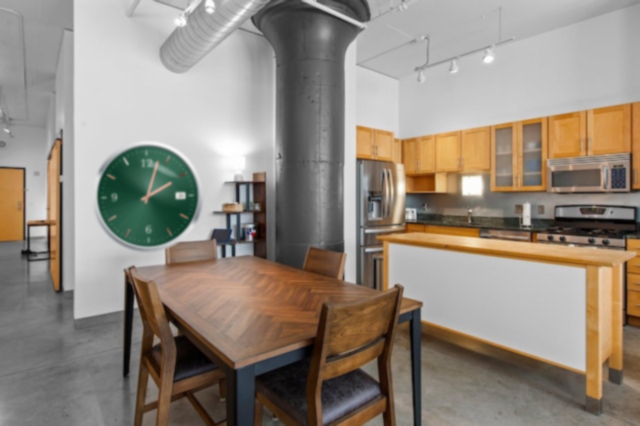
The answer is 2:03
